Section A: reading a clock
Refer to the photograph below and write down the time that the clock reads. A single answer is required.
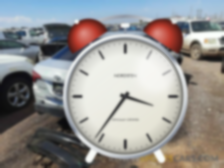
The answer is 3:36
